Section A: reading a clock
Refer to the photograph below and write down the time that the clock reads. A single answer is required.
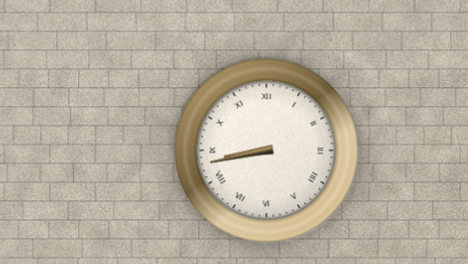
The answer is 8:43
